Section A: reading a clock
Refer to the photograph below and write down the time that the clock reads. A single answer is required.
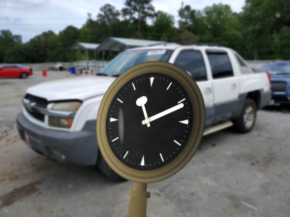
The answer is 11:11
